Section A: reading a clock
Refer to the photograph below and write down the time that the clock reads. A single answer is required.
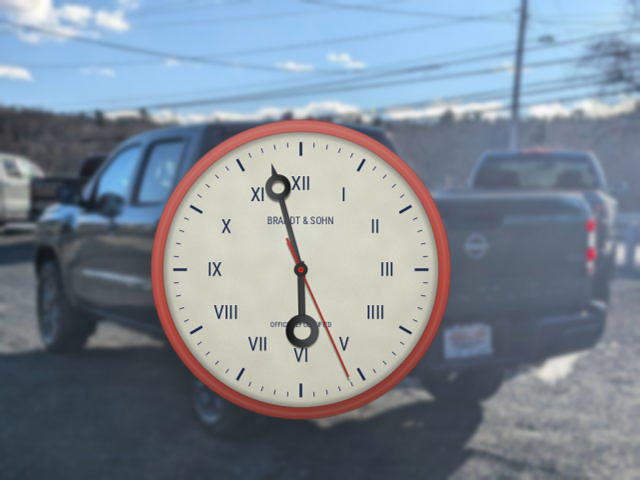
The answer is 5:57:26
